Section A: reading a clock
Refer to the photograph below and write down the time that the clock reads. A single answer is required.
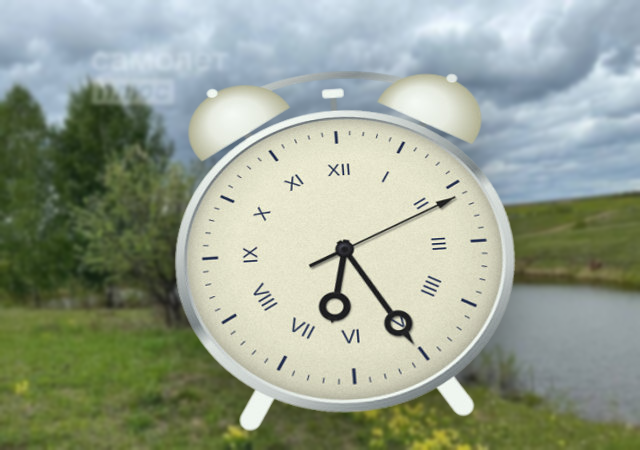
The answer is 6:25:11
